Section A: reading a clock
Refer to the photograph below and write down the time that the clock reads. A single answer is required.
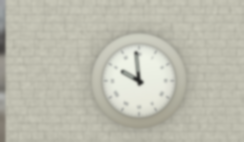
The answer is 9:59
